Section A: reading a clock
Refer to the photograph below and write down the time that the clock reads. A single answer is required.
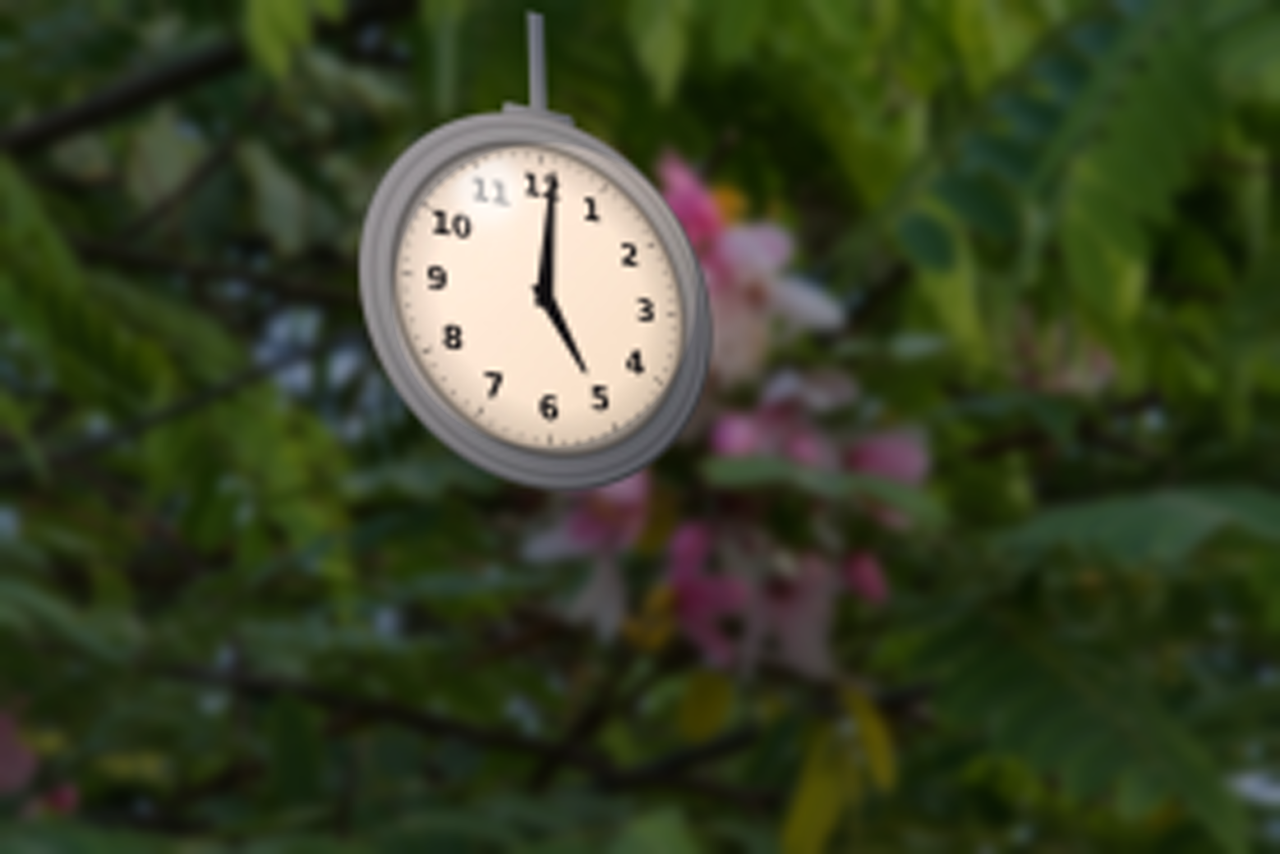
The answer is 5:01
